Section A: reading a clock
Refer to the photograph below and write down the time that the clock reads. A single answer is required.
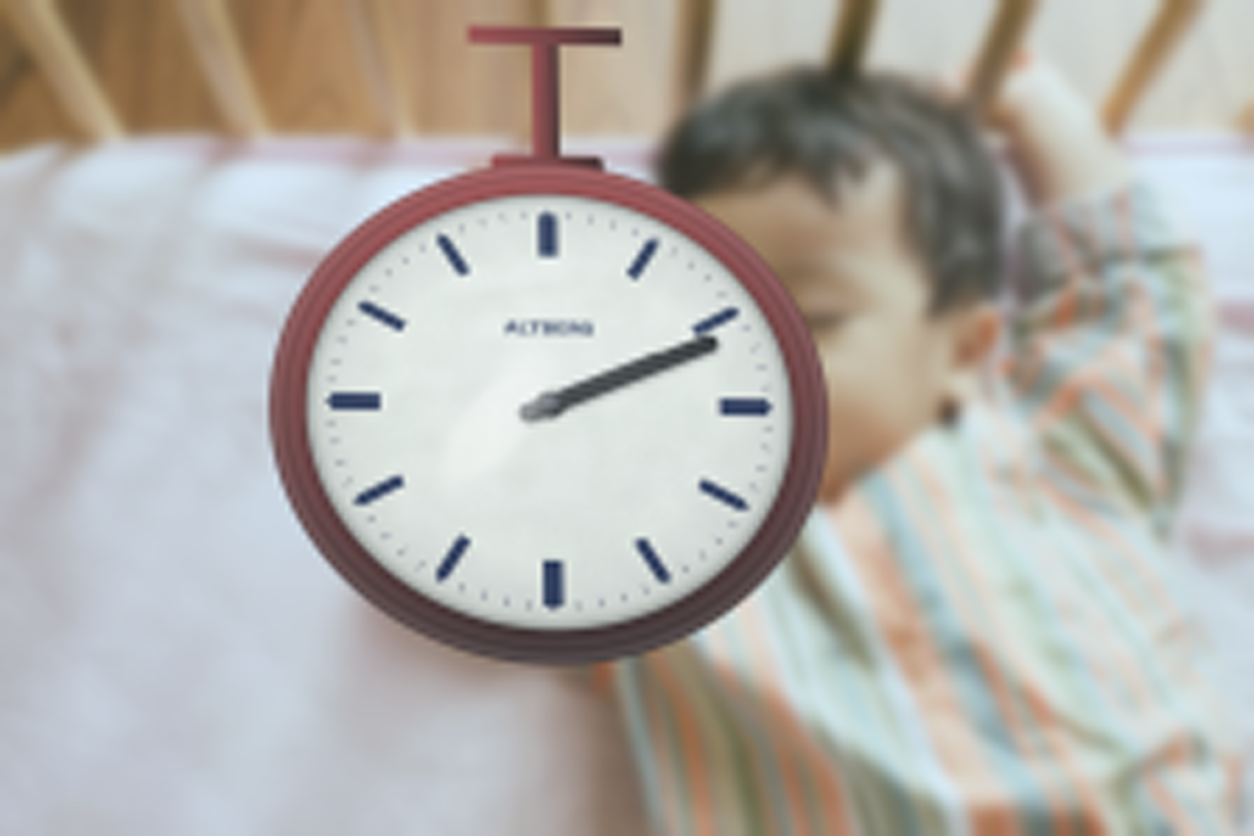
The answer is 2:11
